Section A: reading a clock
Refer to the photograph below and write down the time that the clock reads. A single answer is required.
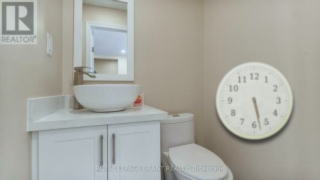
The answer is 5:28
